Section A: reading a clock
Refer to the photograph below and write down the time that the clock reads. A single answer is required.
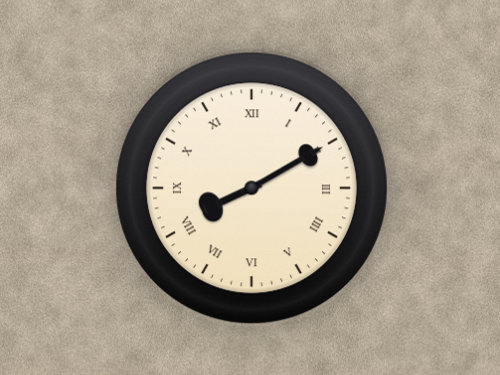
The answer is 8:10
